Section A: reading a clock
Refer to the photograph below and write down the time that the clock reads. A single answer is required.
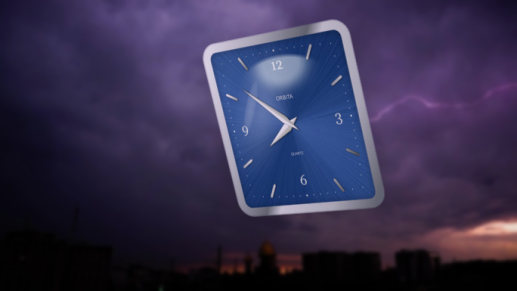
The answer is 7:52
